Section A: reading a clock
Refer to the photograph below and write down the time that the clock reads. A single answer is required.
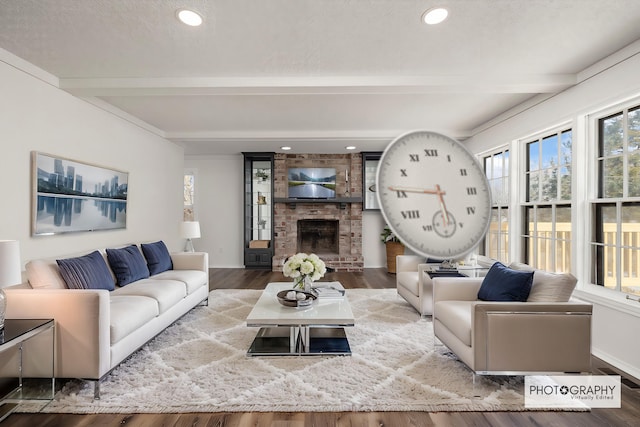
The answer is 5:46
